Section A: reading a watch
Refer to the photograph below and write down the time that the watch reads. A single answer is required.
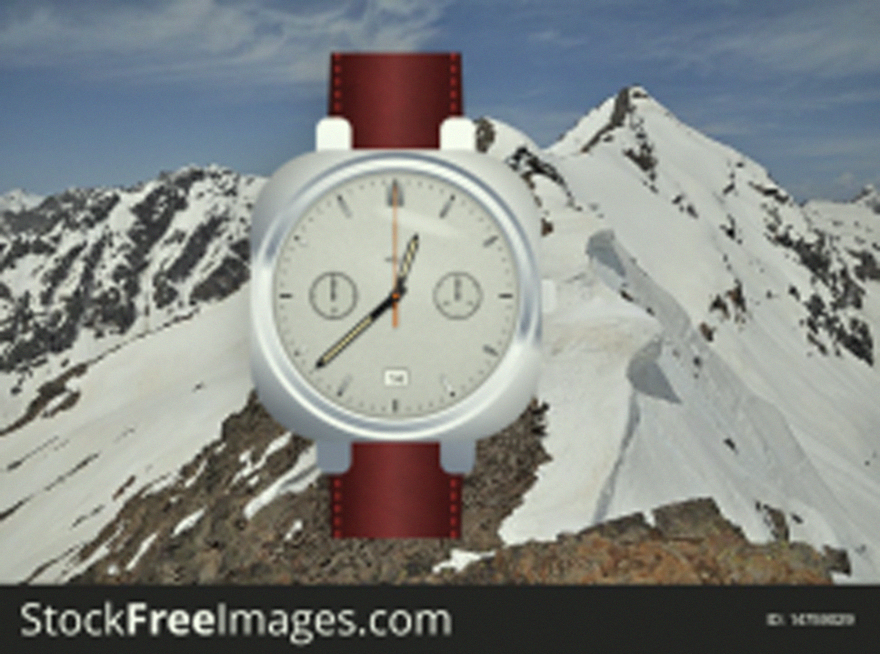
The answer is 12:38
